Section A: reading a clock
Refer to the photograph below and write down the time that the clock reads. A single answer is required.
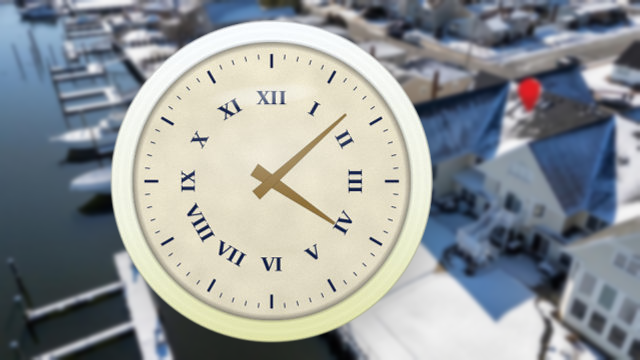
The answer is 4:08
